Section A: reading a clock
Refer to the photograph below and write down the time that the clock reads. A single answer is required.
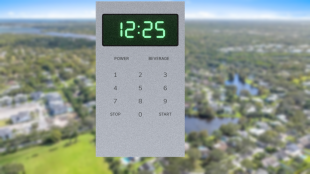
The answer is 12:25
